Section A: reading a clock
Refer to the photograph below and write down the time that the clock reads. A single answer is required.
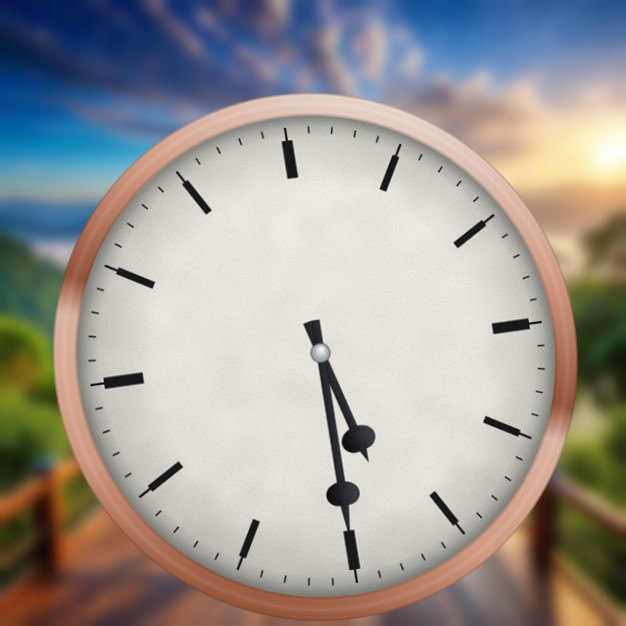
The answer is 5:30
